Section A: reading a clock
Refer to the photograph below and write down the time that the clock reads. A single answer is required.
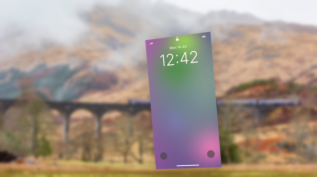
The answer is 12:42
